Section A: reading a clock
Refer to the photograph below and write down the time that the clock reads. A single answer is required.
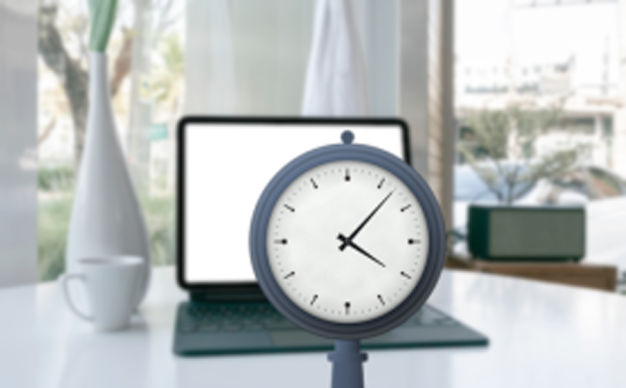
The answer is 4:07
